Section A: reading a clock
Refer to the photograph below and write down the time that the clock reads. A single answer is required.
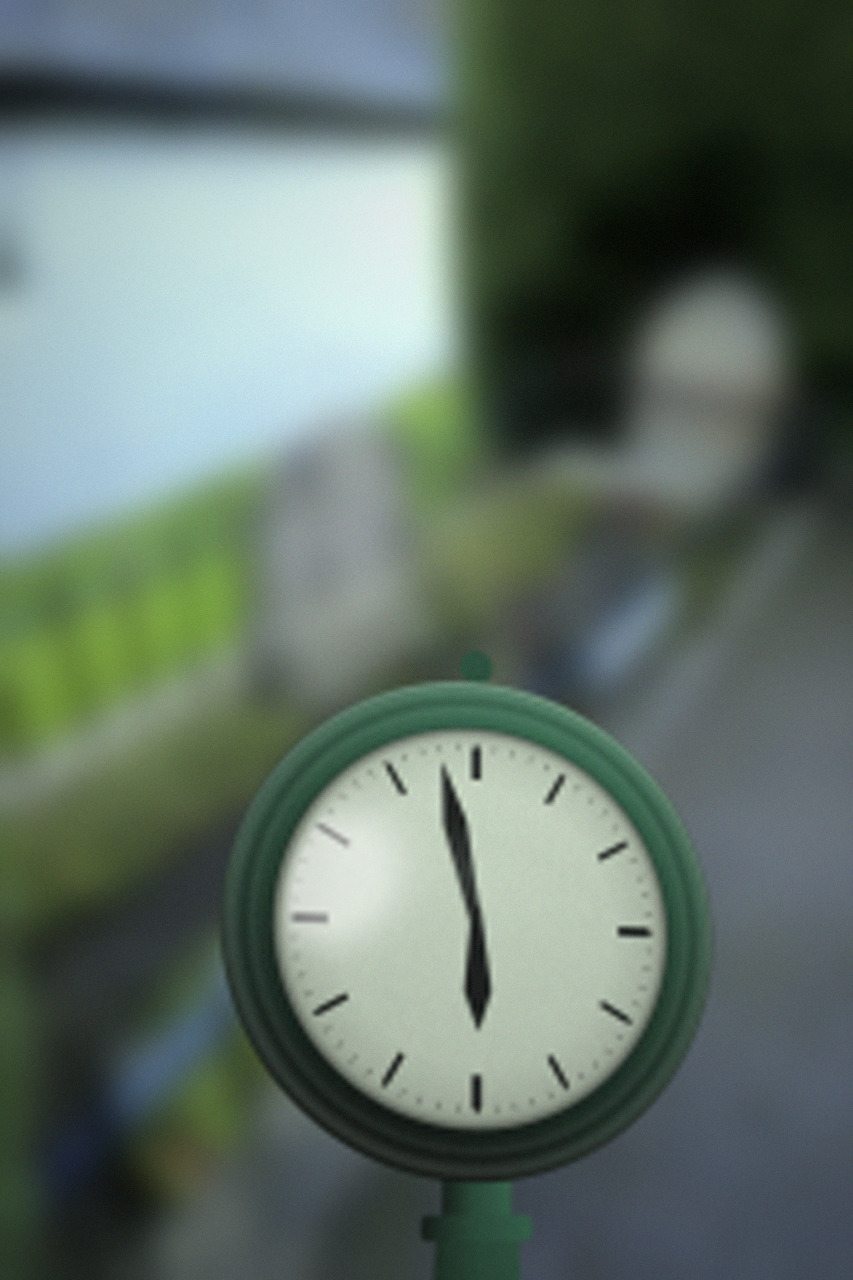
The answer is 5:58
